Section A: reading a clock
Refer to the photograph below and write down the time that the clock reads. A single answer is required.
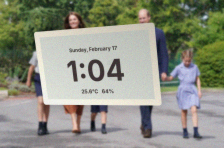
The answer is 1:04
